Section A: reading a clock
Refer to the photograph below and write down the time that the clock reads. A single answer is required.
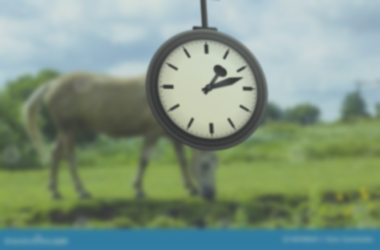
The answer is 1:12
